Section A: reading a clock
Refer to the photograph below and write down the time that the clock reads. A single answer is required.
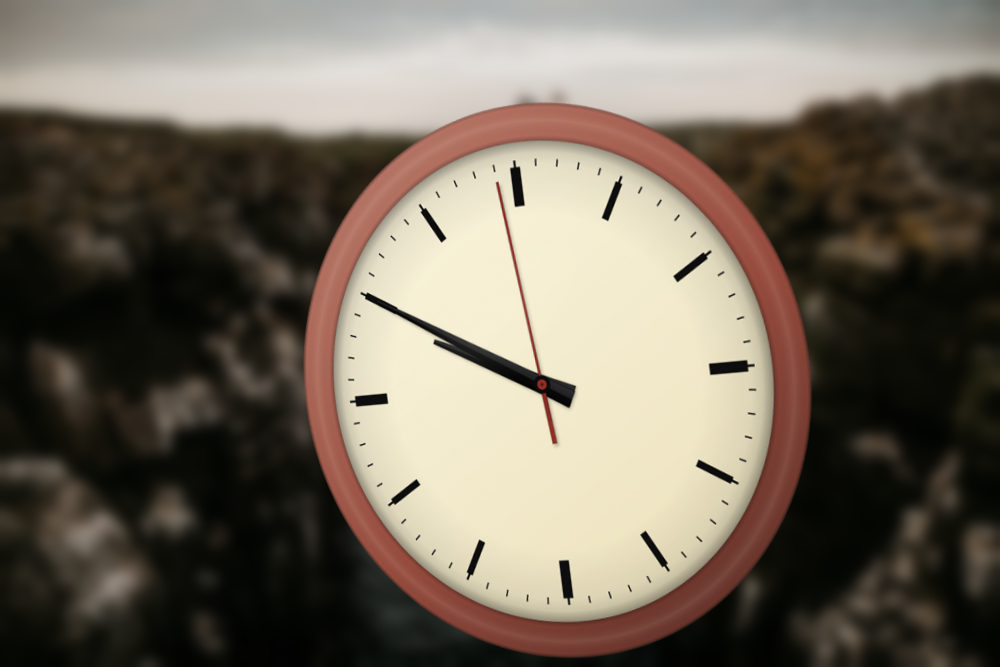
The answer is 9:49:59
